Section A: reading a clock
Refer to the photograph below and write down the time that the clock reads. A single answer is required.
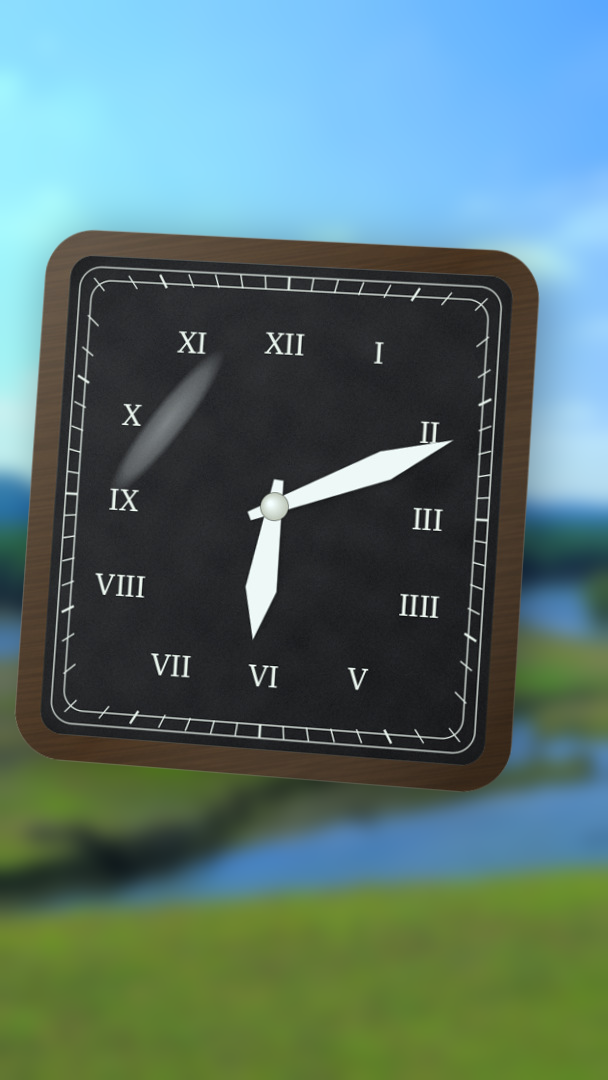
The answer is 6:11
